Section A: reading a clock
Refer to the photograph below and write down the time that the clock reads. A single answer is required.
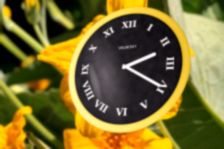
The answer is 2:20
